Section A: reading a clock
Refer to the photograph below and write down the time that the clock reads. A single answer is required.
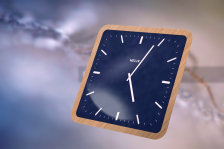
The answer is 5:04
